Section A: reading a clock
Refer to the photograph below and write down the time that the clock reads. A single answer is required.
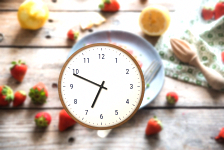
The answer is 6:49
